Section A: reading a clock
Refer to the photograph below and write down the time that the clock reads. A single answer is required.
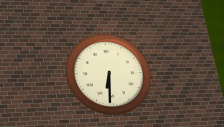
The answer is 6:31
